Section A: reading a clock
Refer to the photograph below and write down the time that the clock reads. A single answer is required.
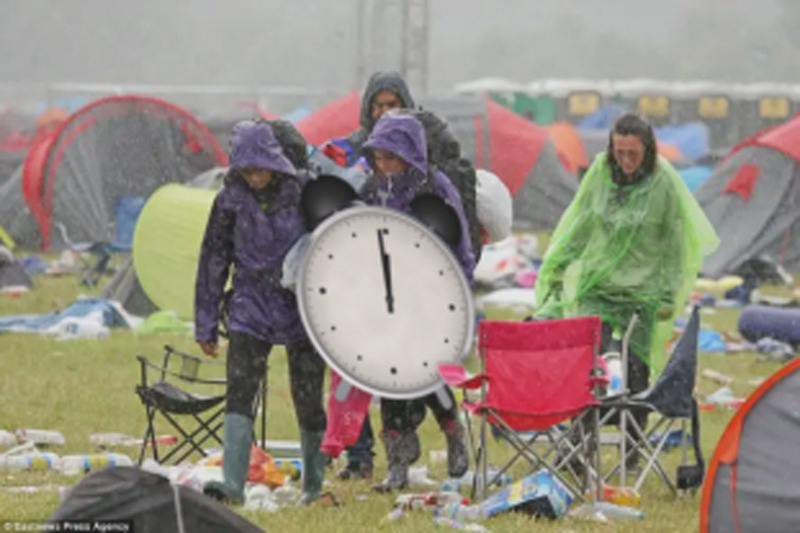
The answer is 11:59
